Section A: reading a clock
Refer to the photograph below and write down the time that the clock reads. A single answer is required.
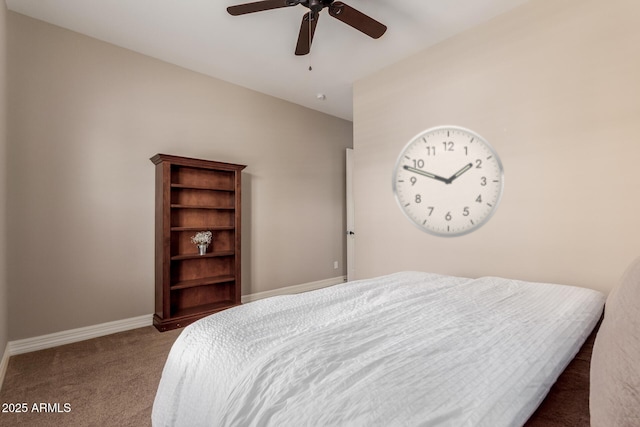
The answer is 1:48
